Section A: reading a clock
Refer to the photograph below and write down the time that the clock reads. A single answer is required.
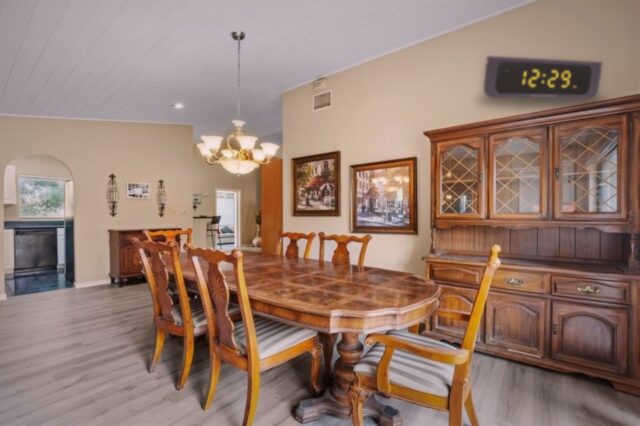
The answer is 12:29
